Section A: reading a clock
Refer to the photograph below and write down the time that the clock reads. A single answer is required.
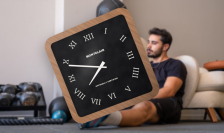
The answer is 7:49
